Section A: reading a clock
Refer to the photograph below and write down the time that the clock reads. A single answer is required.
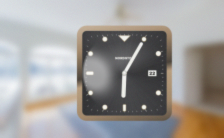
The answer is 6:05
